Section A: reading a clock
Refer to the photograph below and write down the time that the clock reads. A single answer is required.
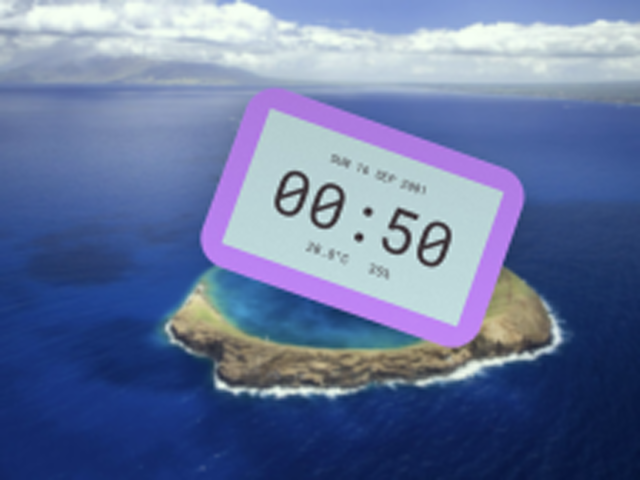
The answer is 0:50
